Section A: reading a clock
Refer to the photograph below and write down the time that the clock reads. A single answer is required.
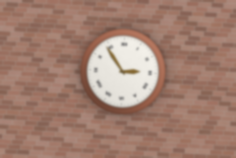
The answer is 2:54
